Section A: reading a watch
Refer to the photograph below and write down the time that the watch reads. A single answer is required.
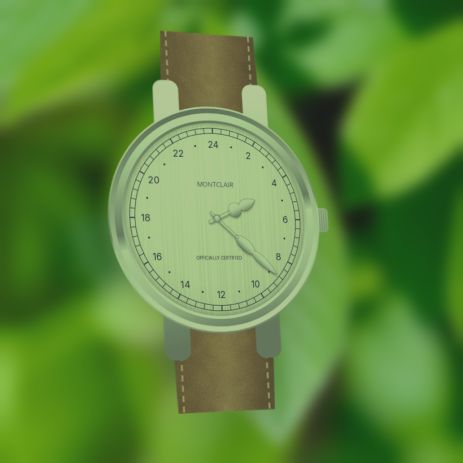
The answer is 4:22
